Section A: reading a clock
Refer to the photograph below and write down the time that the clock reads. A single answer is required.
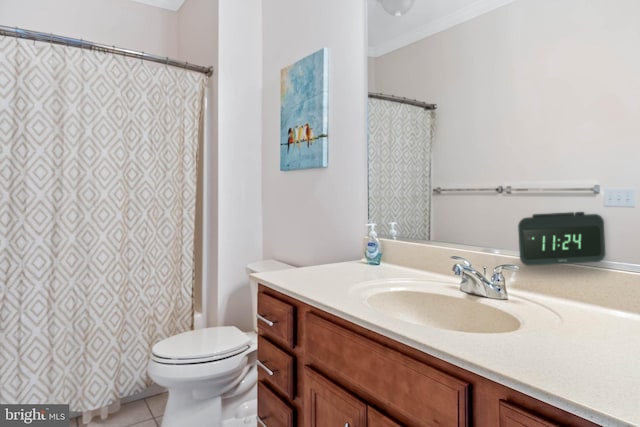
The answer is 11:24
